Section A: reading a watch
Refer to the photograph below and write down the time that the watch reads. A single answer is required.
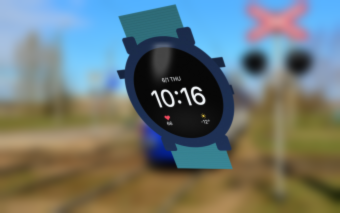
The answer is 10:16
